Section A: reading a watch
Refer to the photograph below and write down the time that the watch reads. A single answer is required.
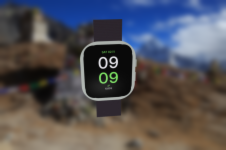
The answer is 9:09
